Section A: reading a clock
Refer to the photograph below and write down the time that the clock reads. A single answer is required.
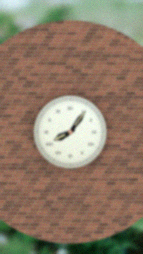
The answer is 8:06
